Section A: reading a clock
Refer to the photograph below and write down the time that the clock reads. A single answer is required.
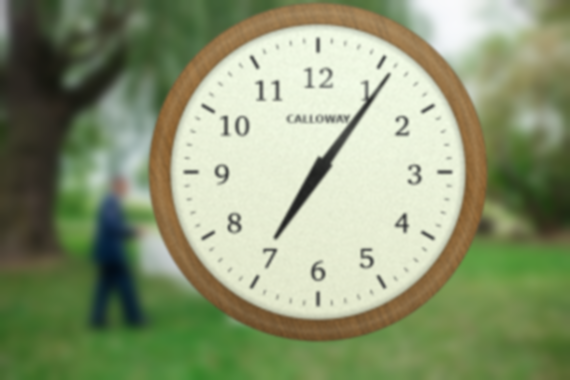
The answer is 7:06
